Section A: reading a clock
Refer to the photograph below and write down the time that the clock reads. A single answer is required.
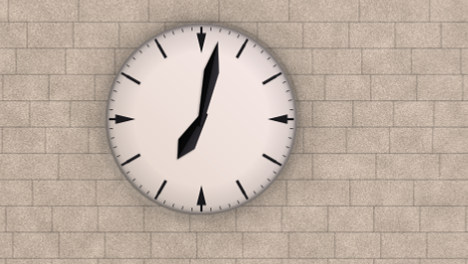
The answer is 7:02
